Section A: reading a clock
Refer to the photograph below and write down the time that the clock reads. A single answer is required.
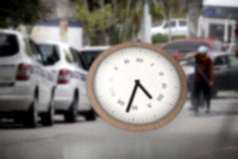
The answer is 4:32
